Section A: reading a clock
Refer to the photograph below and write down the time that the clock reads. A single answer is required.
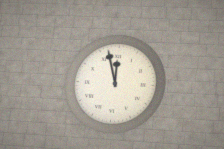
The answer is 11:57
